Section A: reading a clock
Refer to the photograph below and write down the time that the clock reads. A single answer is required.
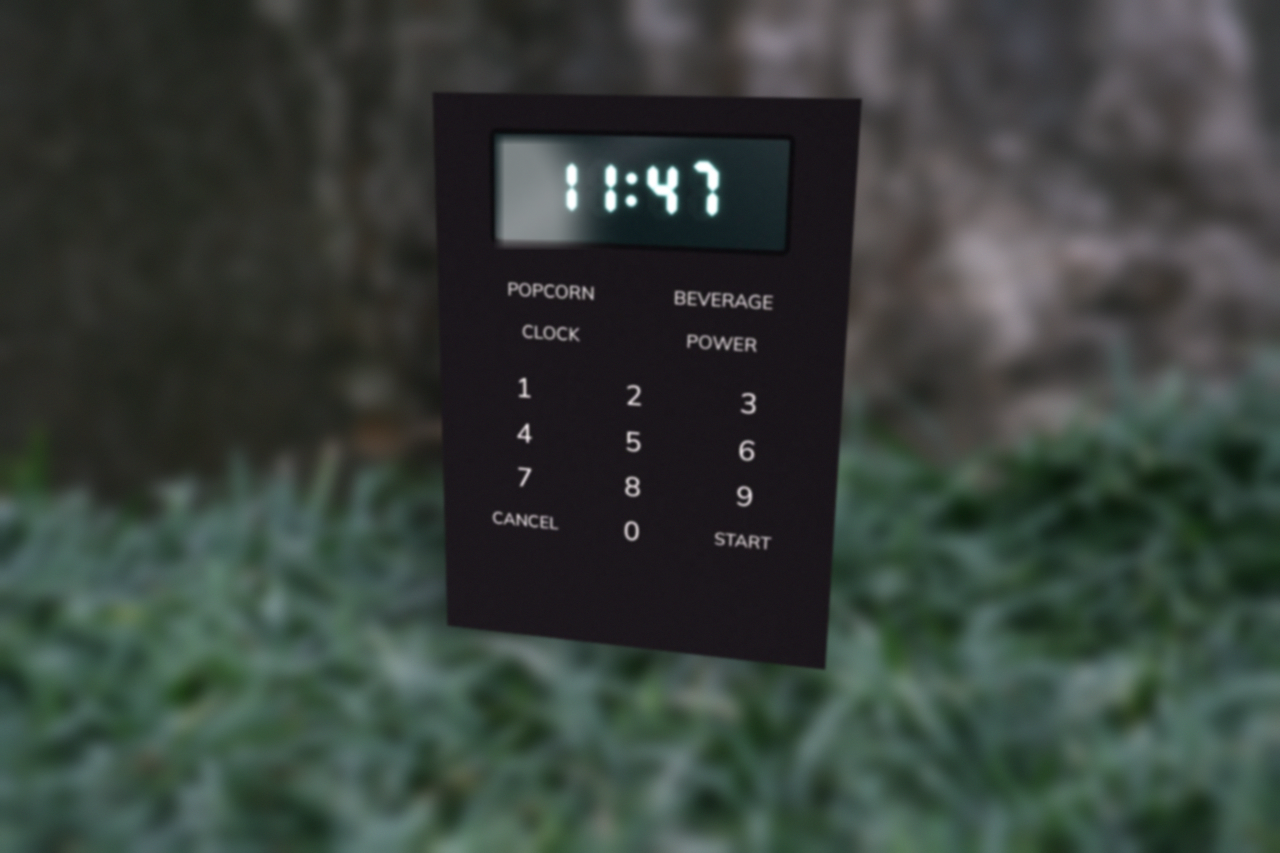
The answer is 11:47
